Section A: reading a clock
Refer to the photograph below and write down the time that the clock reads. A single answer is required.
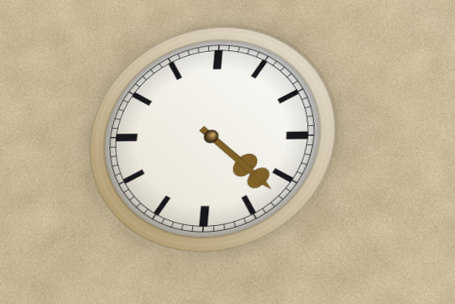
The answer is 4:22
